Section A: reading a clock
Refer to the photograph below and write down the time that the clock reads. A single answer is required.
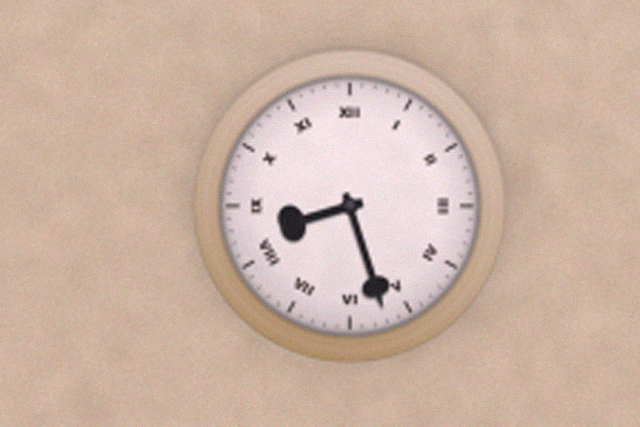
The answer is 8:27
